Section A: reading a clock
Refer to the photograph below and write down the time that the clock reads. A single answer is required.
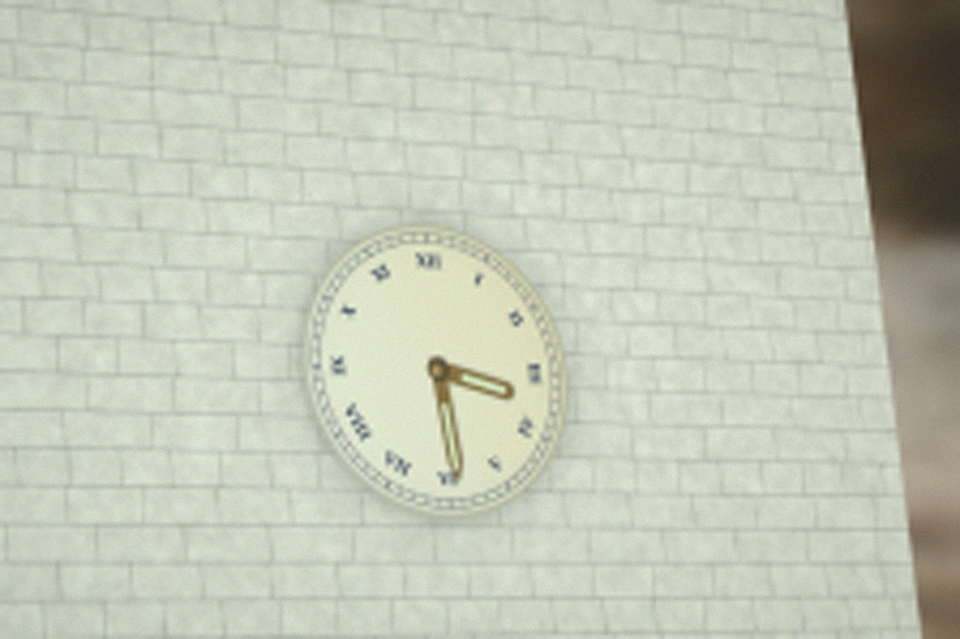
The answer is 3:29
